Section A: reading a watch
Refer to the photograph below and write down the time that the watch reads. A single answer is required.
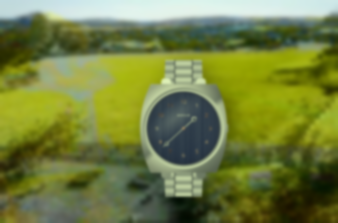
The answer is 1:38
